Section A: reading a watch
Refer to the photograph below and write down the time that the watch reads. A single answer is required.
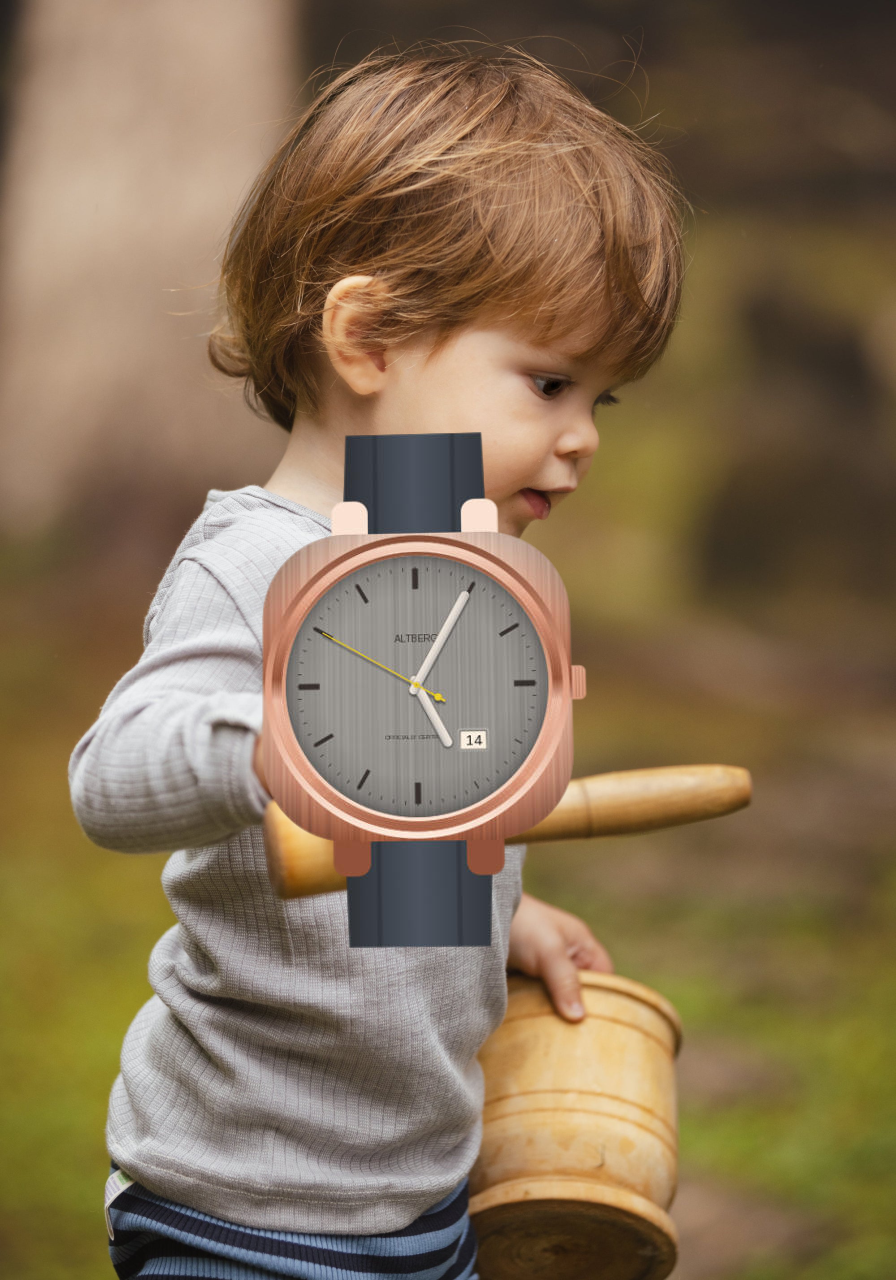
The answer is 5:04:50
